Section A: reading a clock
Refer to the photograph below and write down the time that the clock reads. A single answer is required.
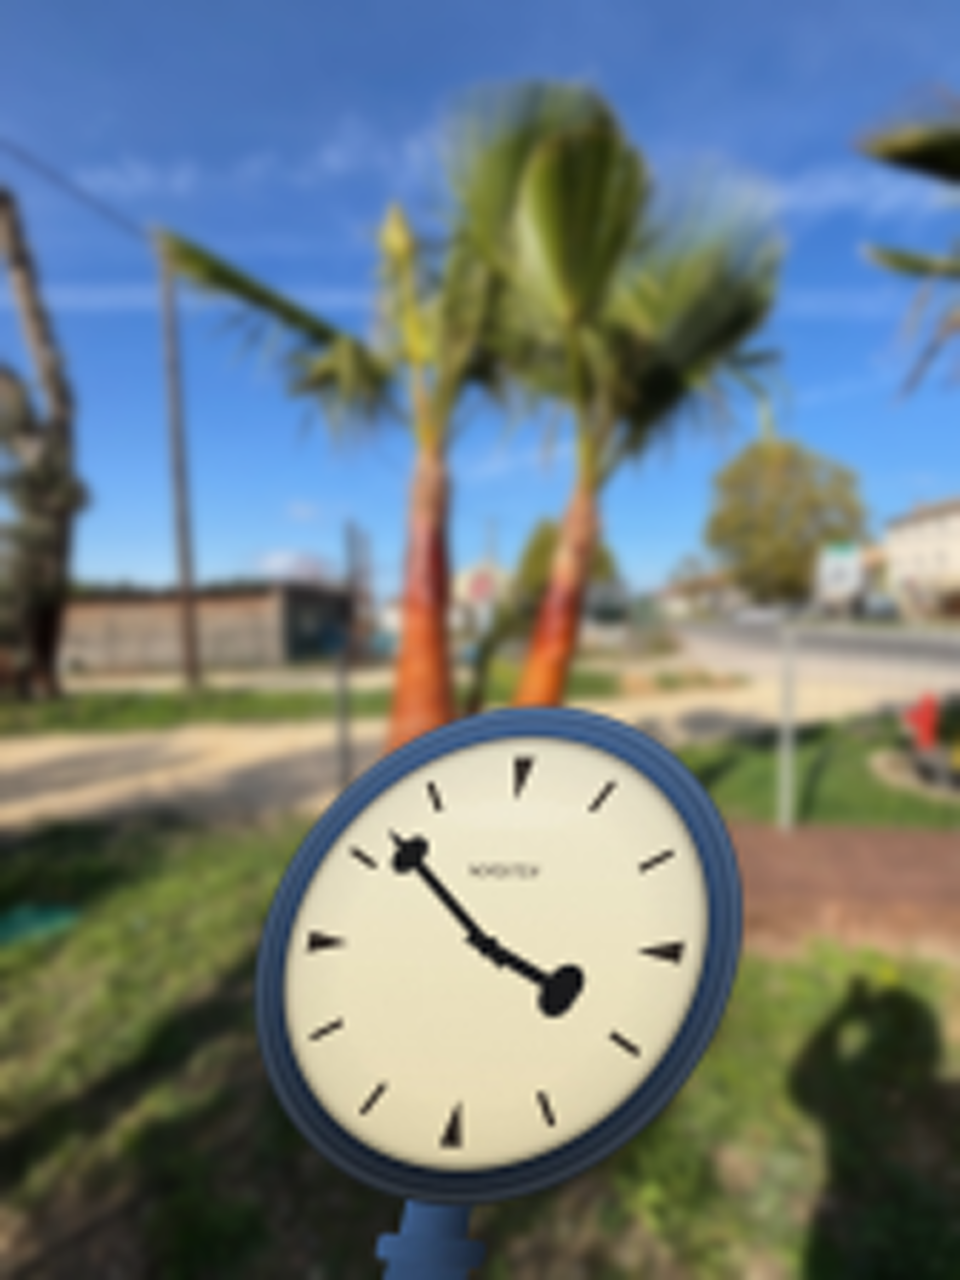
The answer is 3:52
